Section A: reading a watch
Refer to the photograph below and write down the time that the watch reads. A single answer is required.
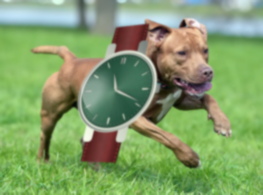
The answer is 11:19
